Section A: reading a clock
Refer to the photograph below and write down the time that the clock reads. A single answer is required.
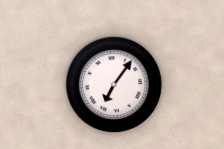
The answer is 7:07
